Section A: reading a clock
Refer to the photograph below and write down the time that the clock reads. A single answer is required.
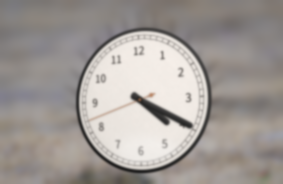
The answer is 4:19:42
